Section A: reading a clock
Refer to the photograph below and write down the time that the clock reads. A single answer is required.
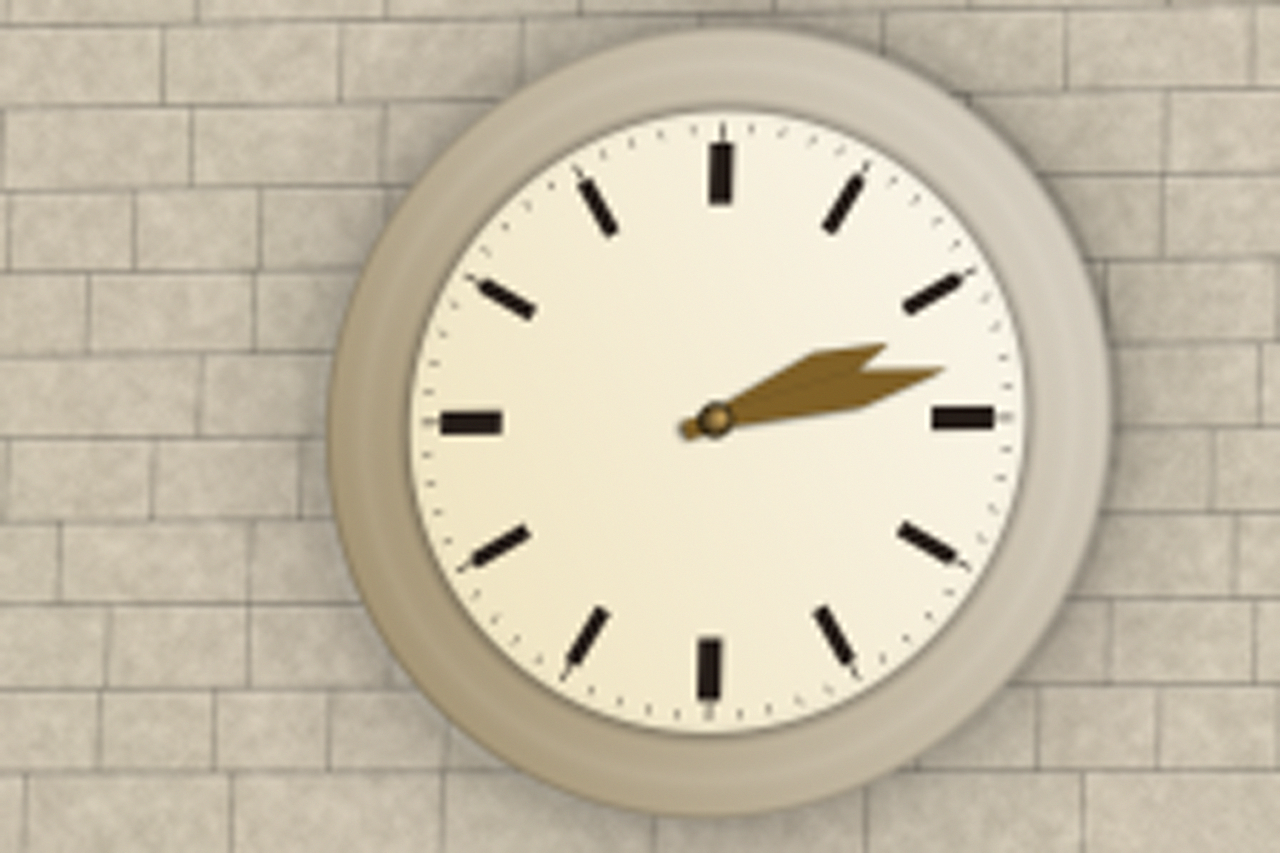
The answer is 2:13
